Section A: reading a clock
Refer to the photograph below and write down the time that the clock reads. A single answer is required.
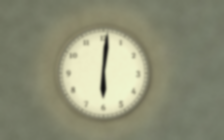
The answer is 6:01
